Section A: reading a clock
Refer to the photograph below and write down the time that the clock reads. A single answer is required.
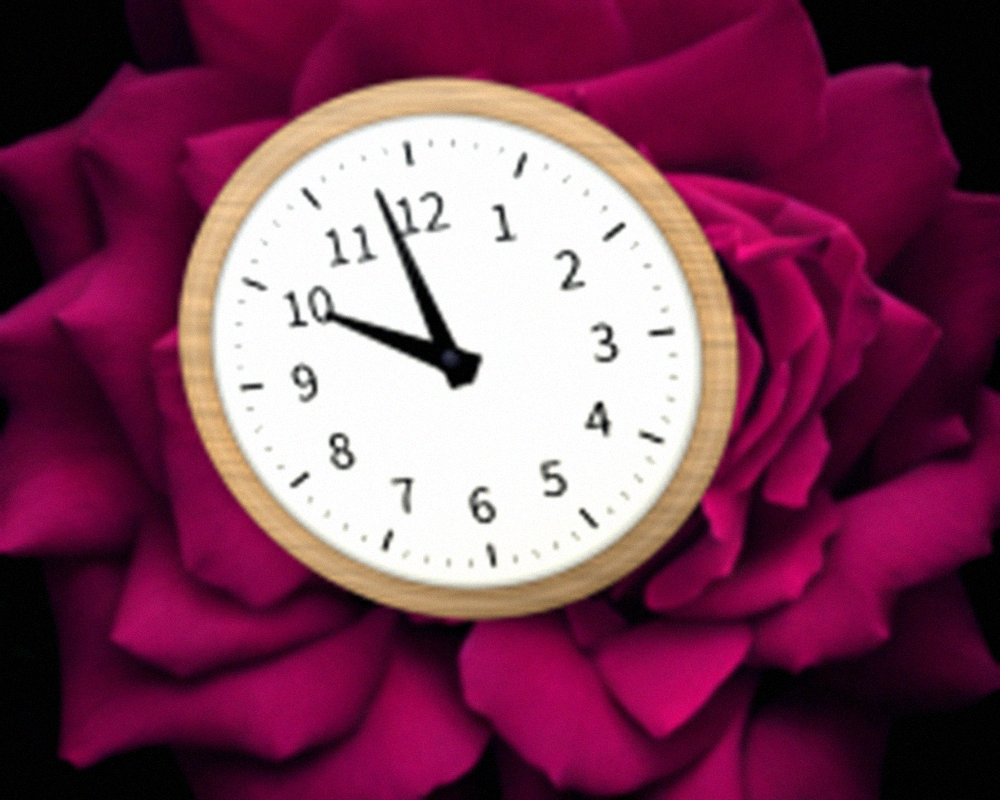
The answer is 9:58
